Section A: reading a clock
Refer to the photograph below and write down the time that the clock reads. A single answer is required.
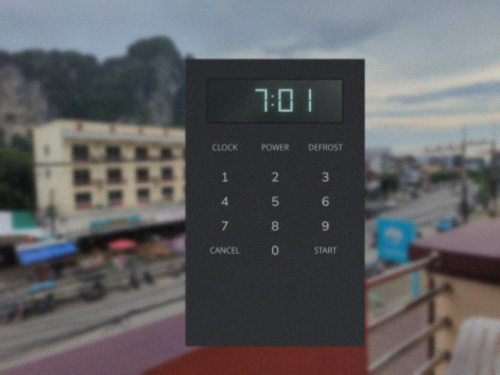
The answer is 7:01
